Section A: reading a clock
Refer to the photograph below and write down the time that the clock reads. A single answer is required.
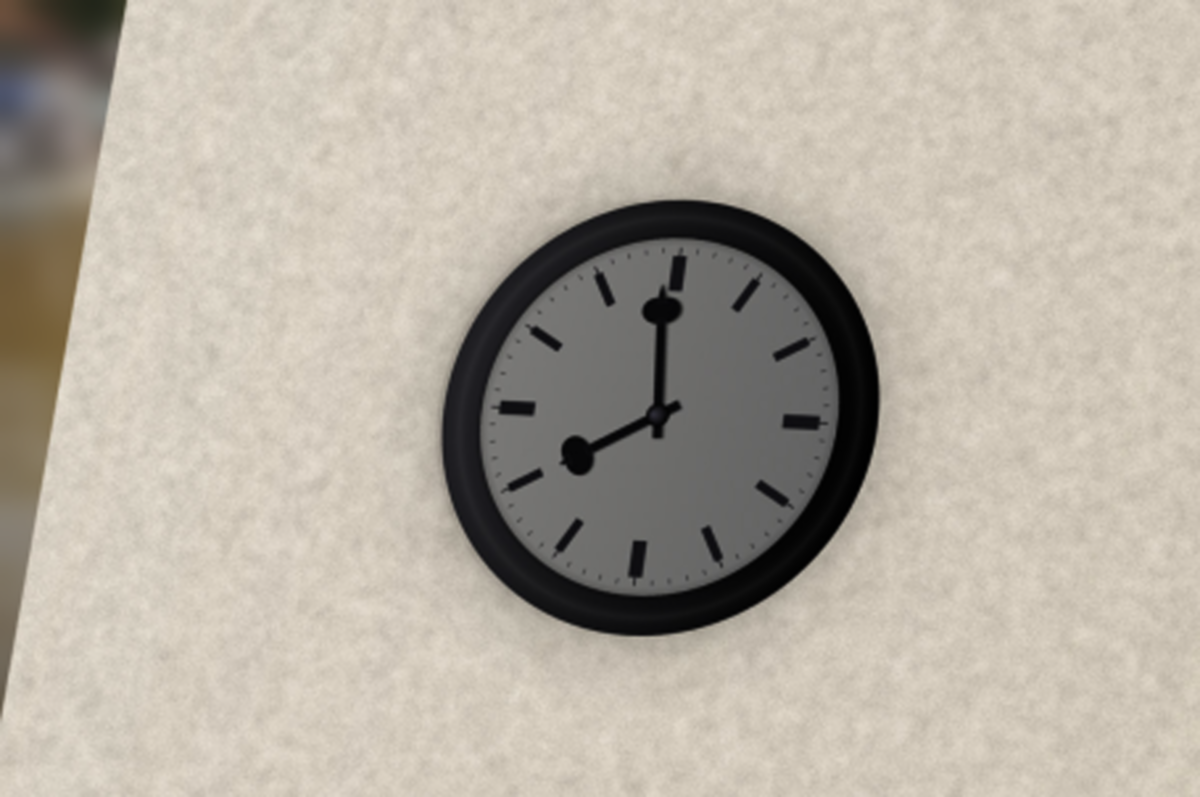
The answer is 7:59
